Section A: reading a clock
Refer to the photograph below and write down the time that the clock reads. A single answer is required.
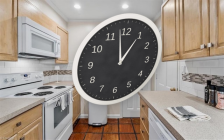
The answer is 12:58
